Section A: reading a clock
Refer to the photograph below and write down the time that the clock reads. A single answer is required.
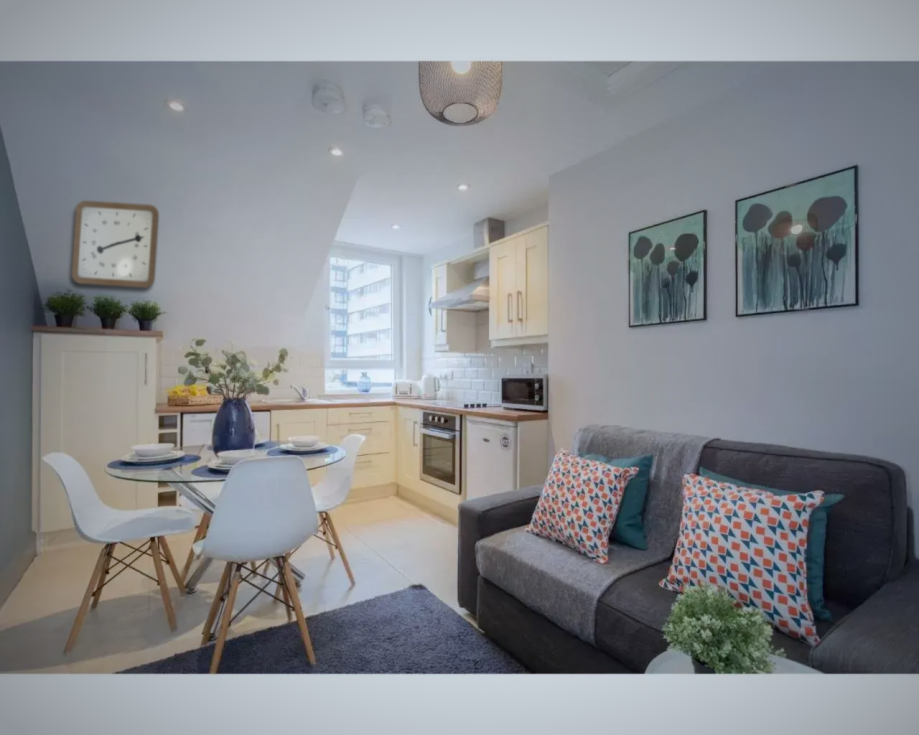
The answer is 8:12
